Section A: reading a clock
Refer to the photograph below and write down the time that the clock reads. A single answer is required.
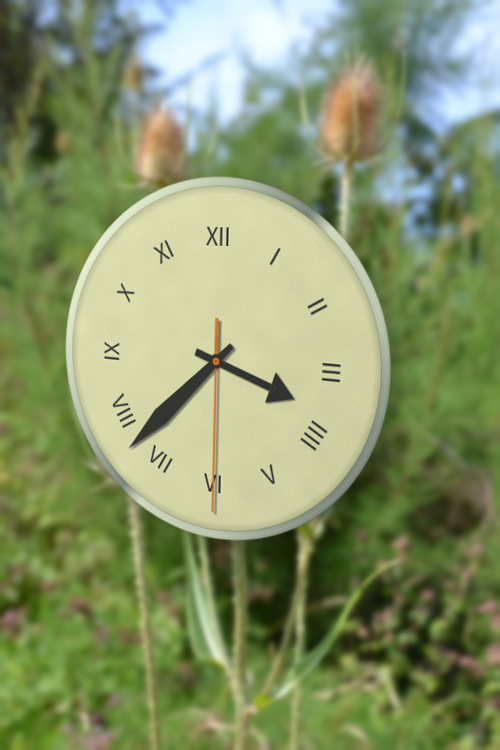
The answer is 3:37:30
